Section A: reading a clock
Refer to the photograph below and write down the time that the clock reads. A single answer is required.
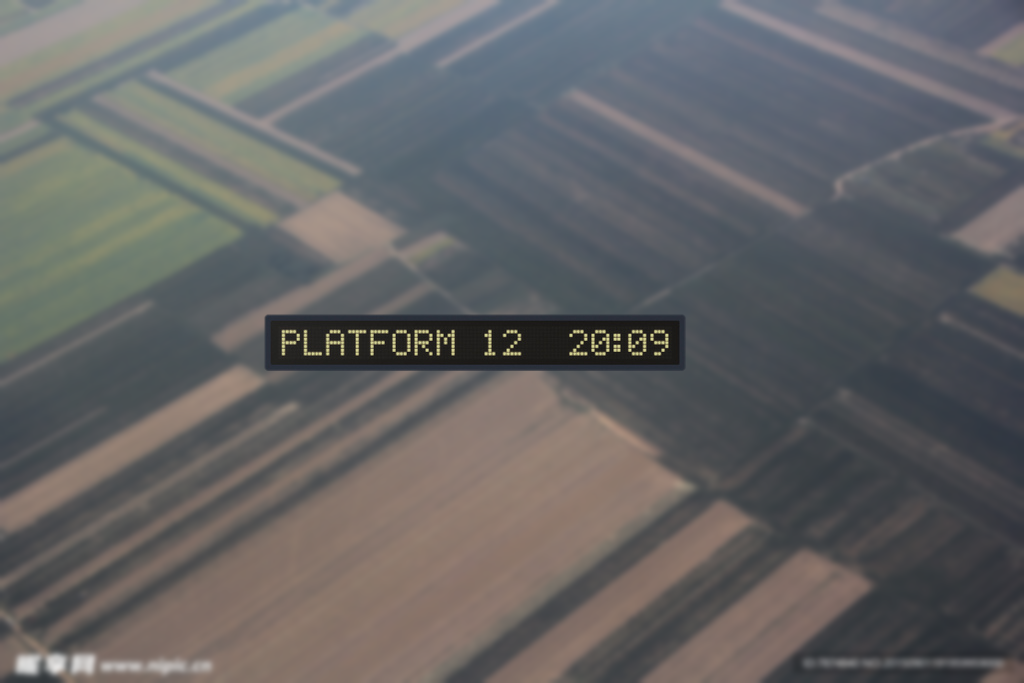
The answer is 20:09
